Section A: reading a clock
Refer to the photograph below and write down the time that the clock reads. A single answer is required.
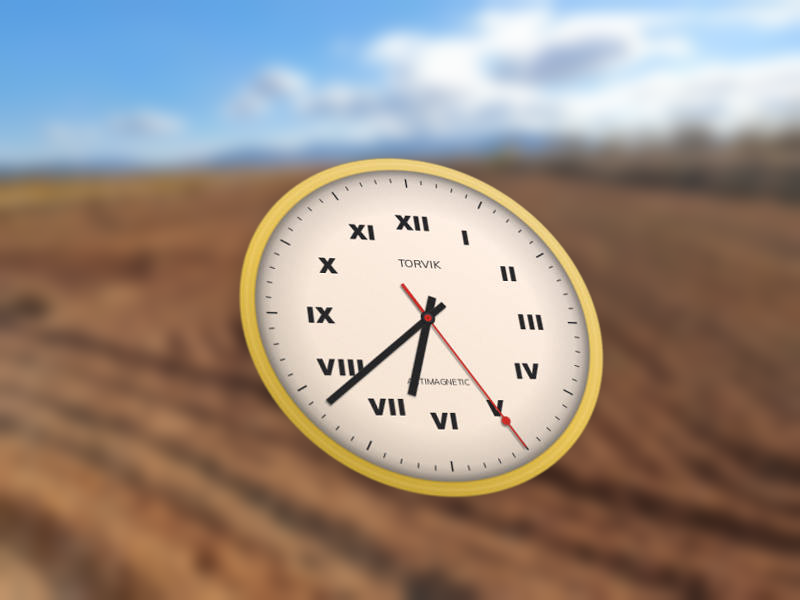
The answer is 6:38:25
